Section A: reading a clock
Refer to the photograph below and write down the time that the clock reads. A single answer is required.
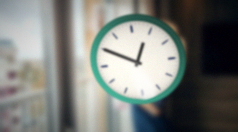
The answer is 12:50
